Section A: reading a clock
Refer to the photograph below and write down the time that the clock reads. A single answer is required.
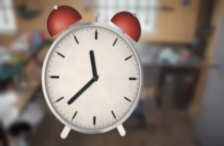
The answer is 11:38
